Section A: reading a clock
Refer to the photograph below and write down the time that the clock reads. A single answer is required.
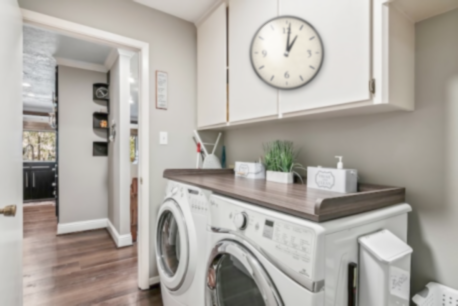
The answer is 1:01
